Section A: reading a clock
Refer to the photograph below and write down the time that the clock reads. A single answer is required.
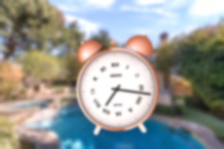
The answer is 7:17
